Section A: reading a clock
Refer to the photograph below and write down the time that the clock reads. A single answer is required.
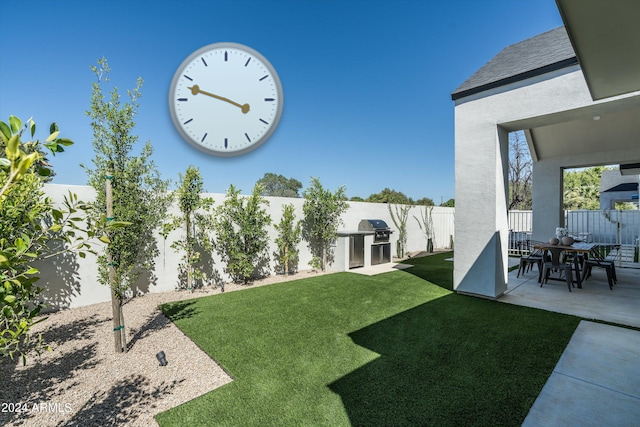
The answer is 3:48
